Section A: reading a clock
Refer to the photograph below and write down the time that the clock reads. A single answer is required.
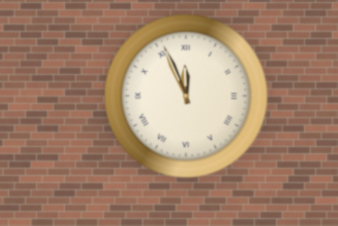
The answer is 11:56
